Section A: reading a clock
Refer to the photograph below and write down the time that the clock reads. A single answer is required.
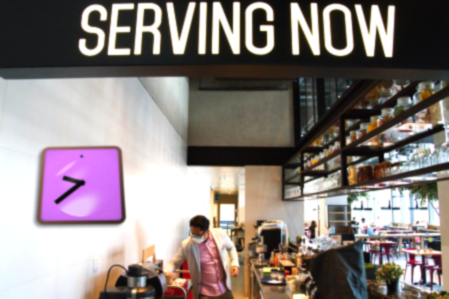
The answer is 9:38
